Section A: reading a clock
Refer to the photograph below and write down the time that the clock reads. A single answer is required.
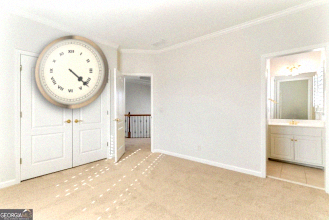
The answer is 4:22
